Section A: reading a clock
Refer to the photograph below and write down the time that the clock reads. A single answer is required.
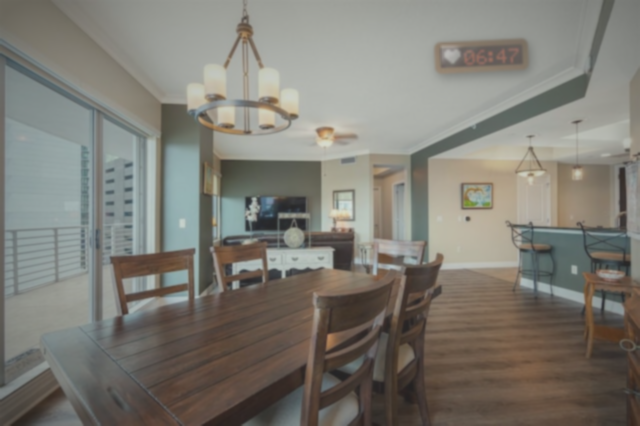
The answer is 6:47
